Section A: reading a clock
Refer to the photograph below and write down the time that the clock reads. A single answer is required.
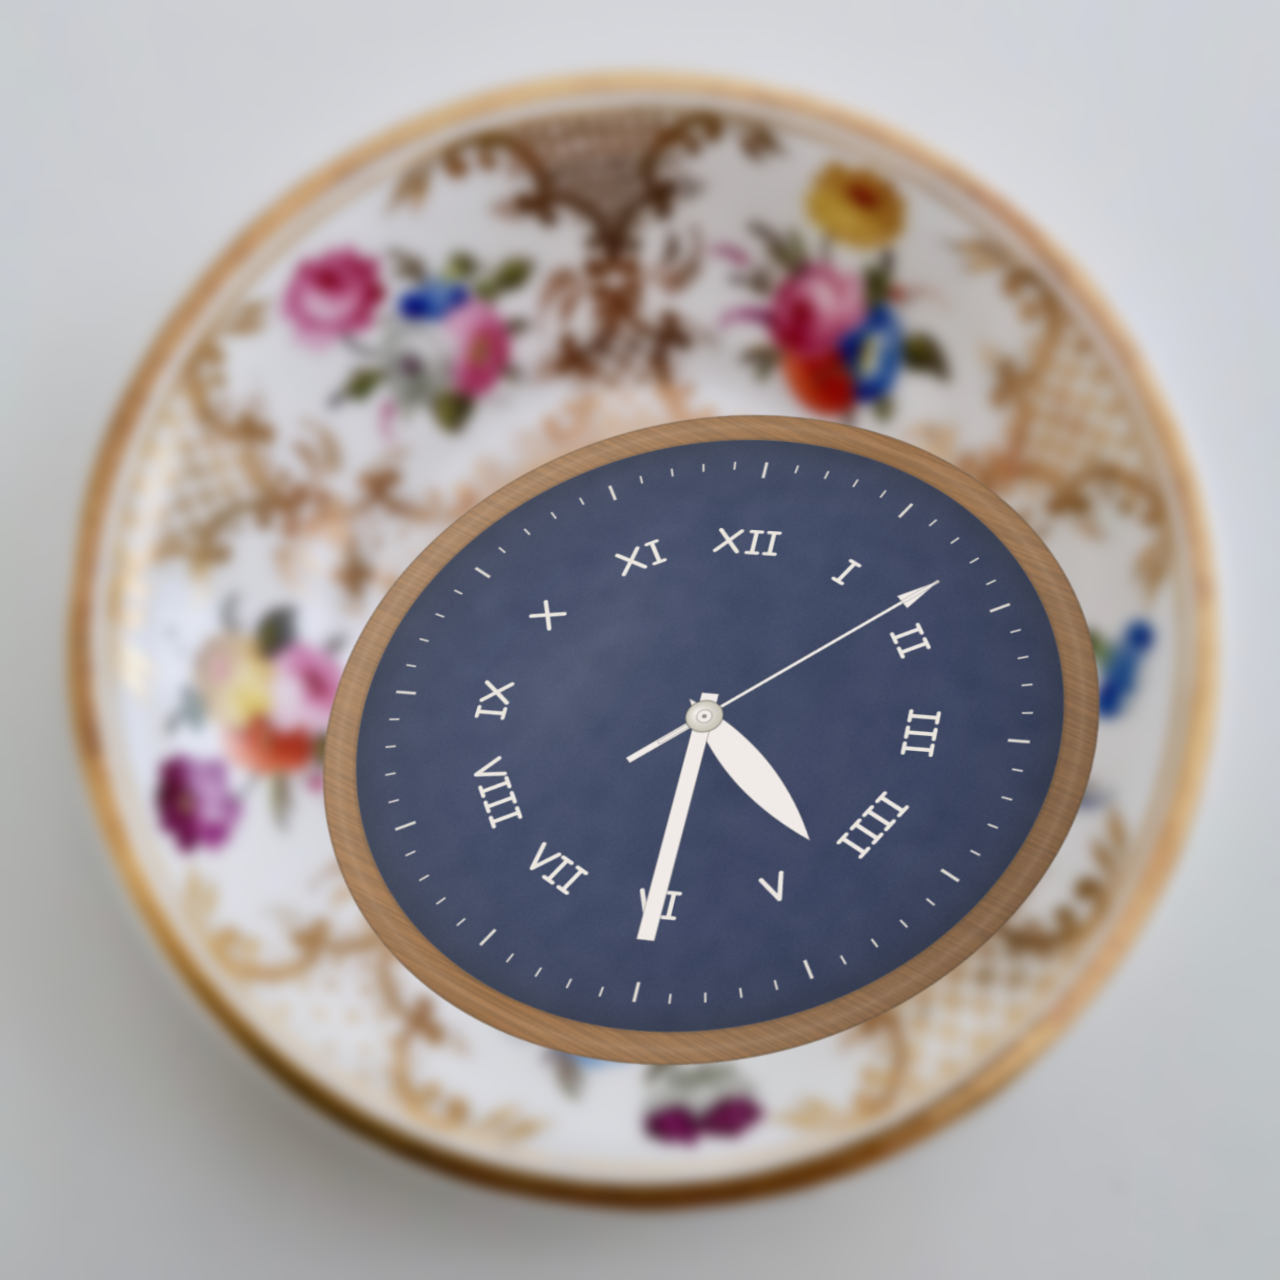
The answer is 4:30:08
